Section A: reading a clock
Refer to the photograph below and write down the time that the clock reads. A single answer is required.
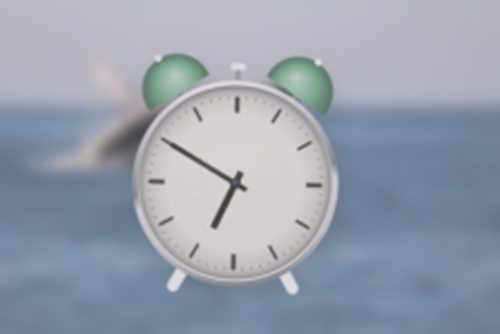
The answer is 6:50
